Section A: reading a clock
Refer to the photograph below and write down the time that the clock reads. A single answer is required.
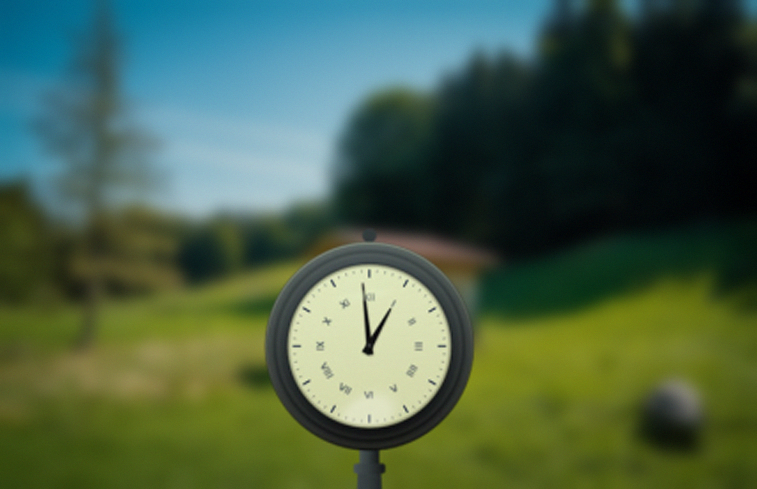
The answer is 12:59
